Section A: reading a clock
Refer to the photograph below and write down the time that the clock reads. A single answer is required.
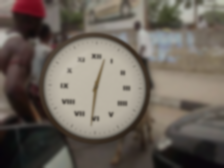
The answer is 12:31
